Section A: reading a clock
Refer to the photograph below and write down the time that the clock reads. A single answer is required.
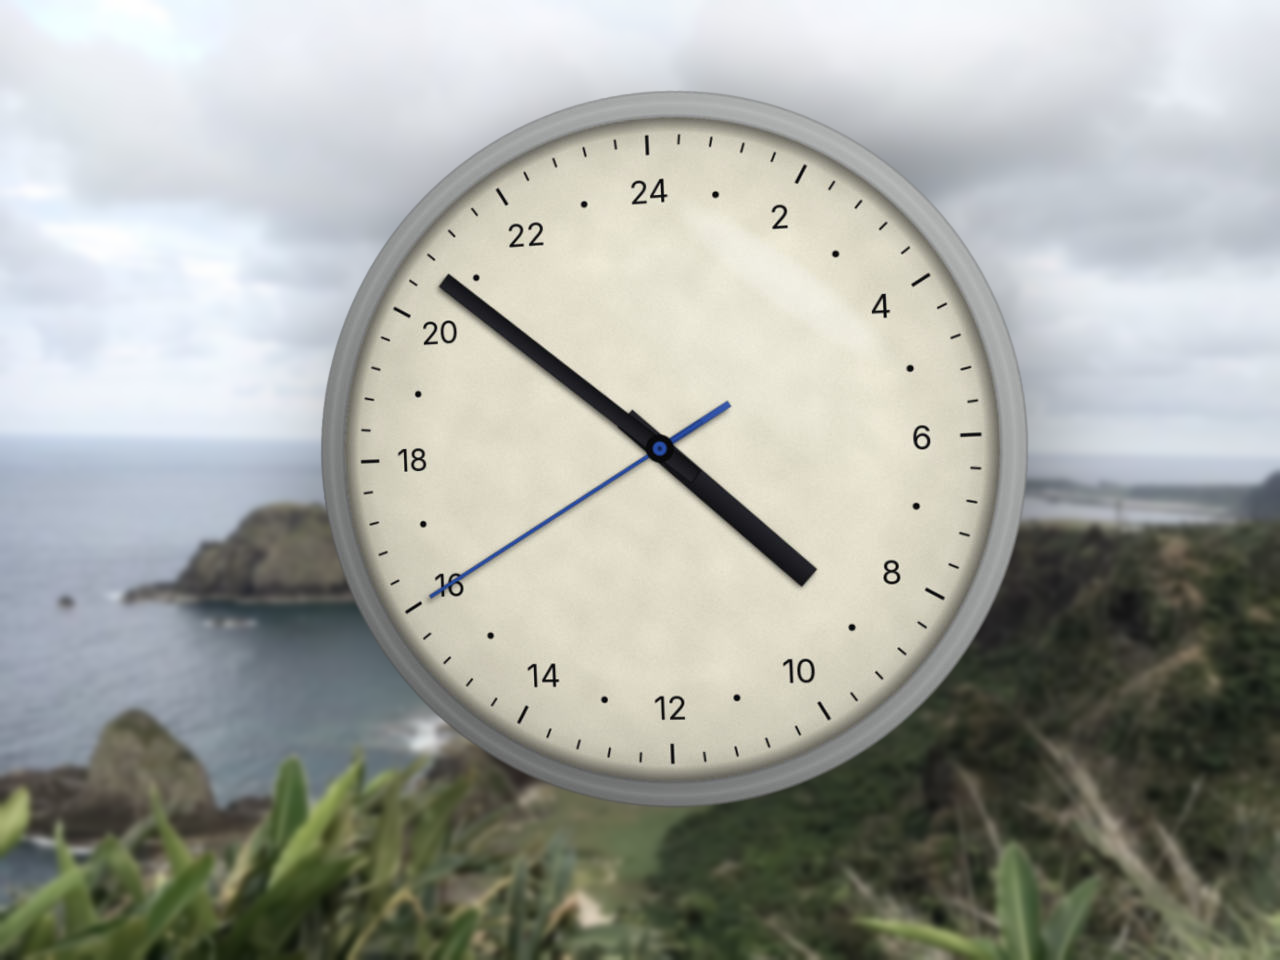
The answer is 8:51:40
